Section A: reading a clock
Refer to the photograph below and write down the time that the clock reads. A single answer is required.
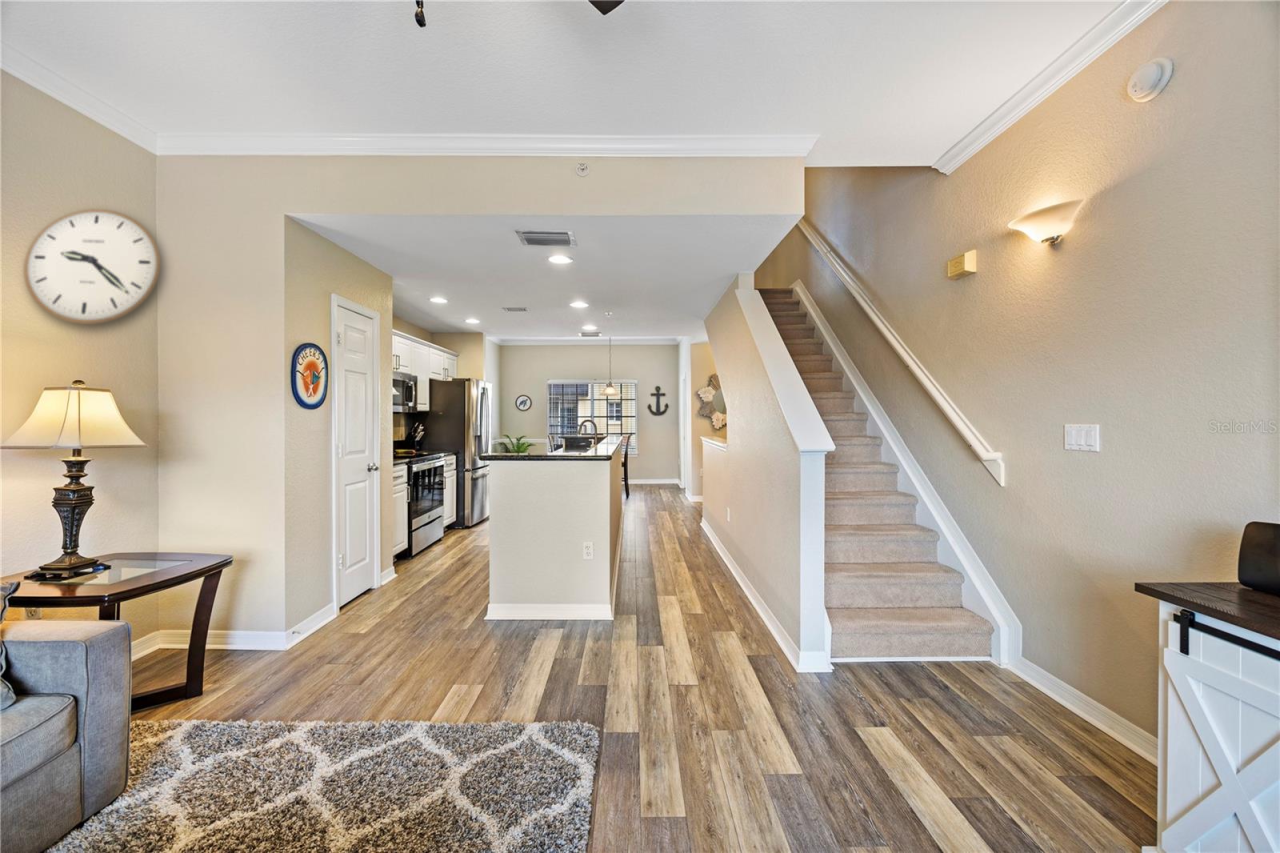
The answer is 9:22
